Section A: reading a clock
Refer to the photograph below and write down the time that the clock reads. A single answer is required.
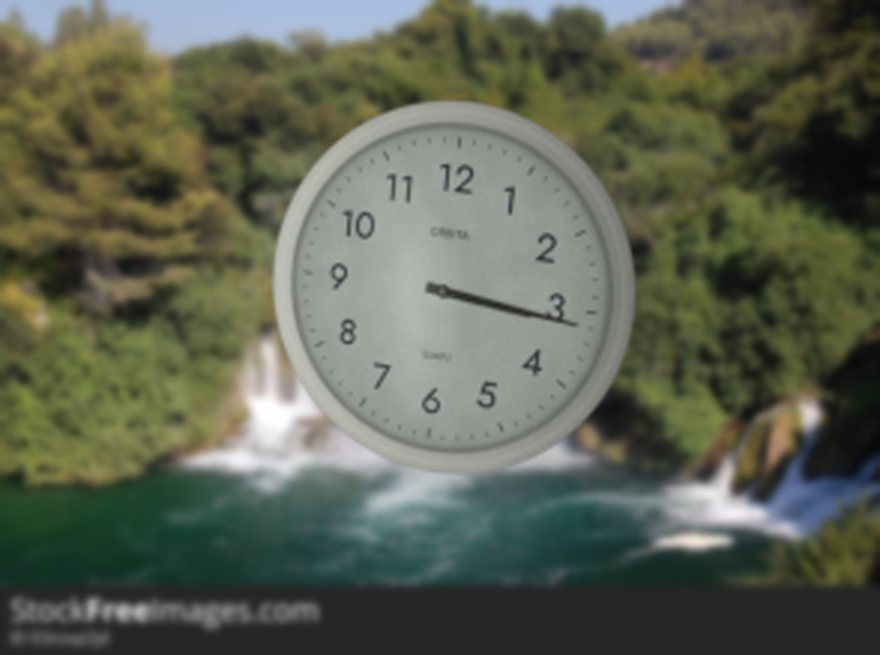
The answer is 3:16
